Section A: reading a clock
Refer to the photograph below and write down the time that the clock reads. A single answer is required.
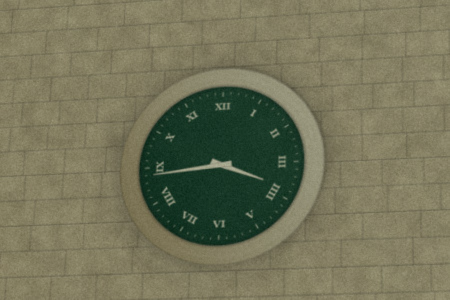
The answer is 3:44
